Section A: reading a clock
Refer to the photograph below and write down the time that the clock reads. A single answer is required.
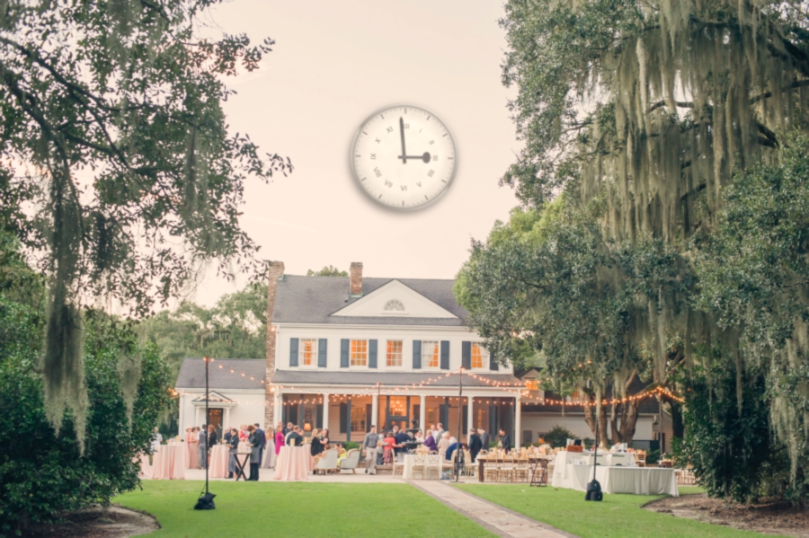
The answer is 2:59
